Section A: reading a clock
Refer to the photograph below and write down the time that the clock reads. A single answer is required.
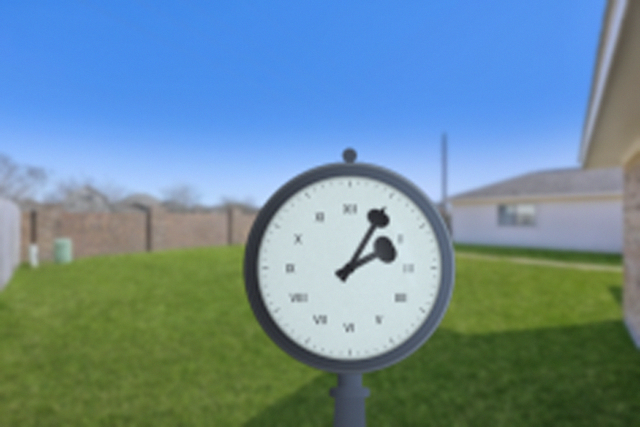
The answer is 2:05
